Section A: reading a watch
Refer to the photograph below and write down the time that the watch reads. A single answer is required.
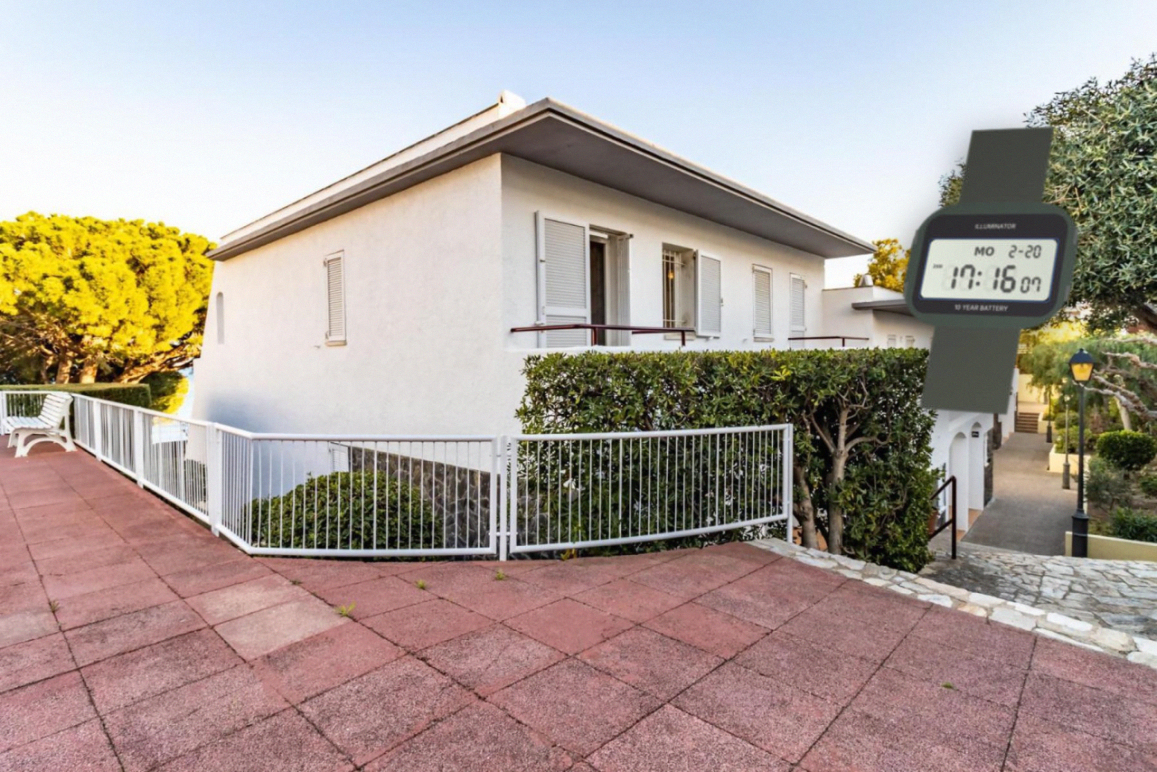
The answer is 17:16:07
